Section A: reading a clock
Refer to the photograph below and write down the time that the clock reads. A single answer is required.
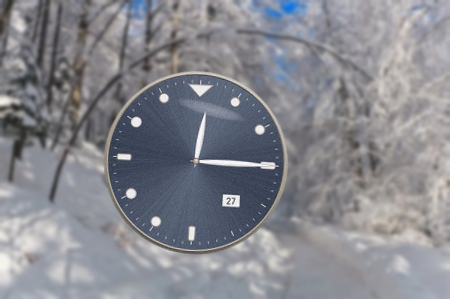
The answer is 12:15
